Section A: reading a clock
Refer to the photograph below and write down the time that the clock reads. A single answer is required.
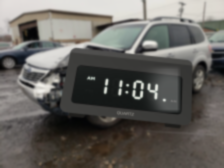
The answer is 11:04
